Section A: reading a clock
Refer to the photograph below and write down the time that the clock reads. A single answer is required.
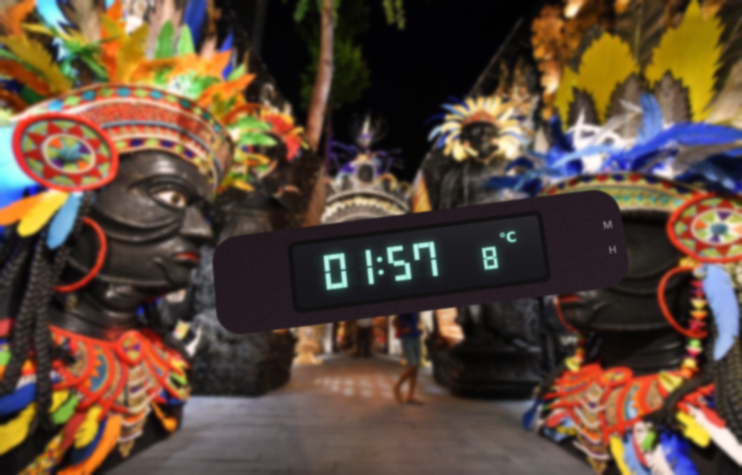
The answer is 1:57
